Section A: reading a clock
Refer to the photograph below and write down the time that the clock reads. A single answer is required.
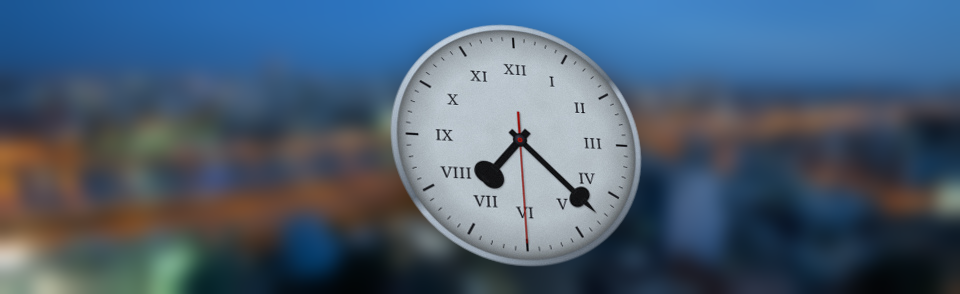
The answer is 7:22:30
